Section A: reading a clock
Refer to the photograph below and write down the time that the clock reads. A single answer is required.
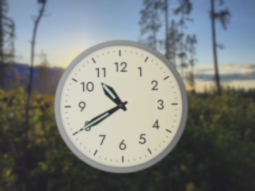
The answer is 10:40
